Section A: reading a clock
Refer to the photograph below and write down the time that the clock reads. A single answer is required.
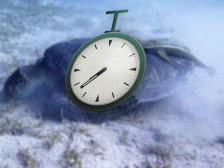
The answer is 7:38
